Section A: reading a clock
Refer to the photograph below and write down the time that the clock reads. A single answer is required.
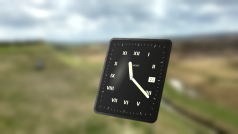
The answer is 11:21
